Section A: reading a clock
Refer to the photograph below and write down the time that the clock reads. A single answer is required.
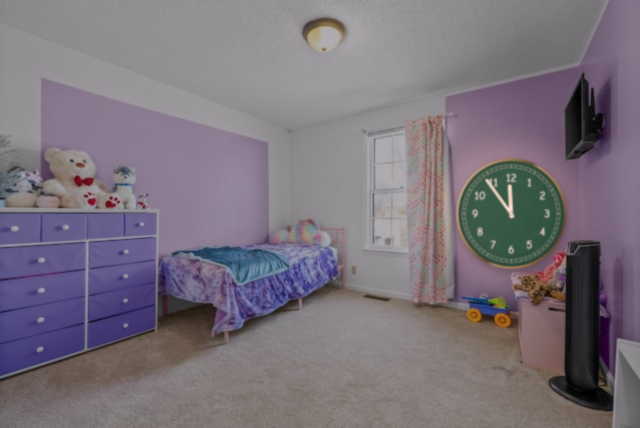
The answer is 11:54
